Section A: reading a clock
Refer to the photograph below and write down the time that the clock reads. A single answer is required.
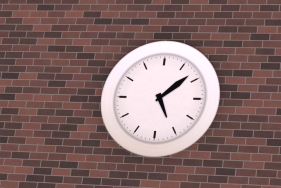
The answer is 5:08
